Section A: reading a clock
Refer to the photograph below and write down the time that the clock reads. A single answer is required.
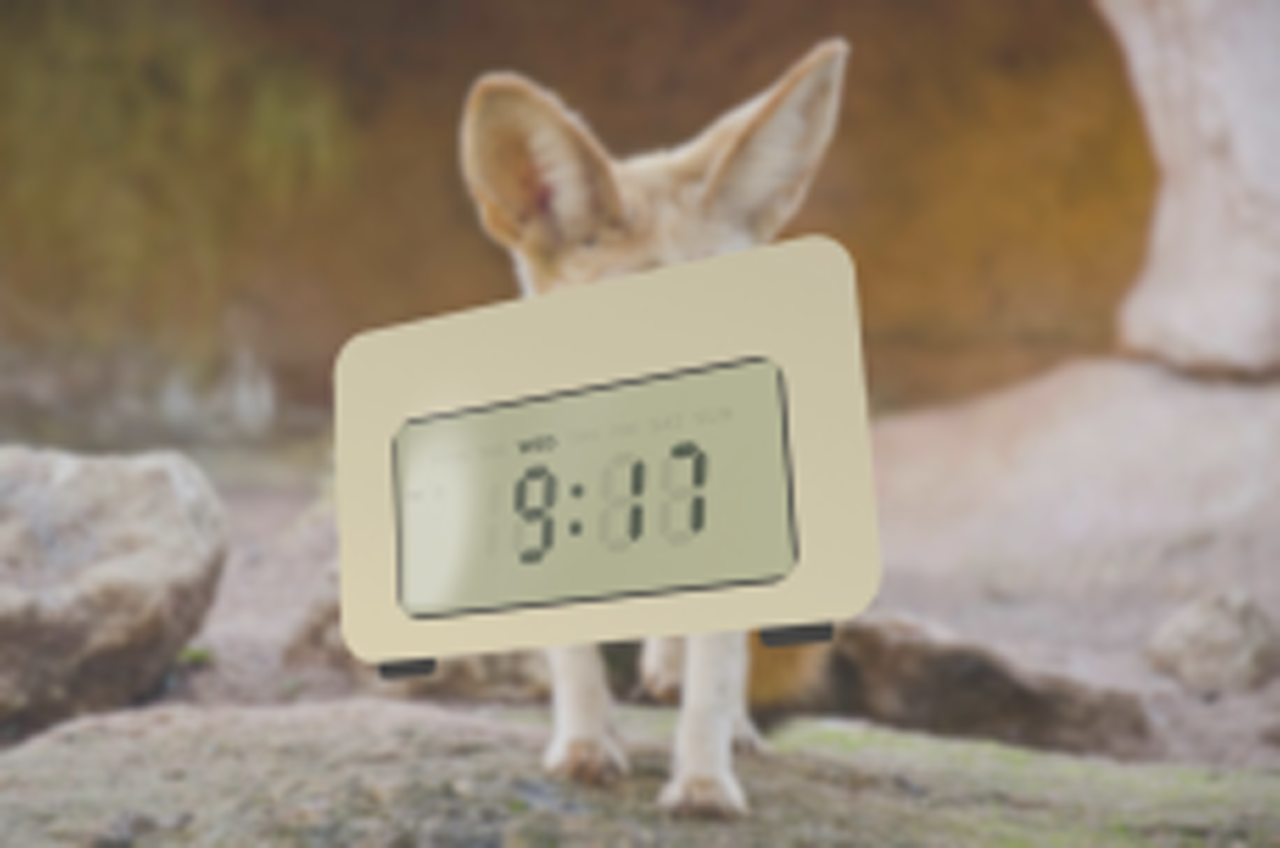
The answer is 9:17
